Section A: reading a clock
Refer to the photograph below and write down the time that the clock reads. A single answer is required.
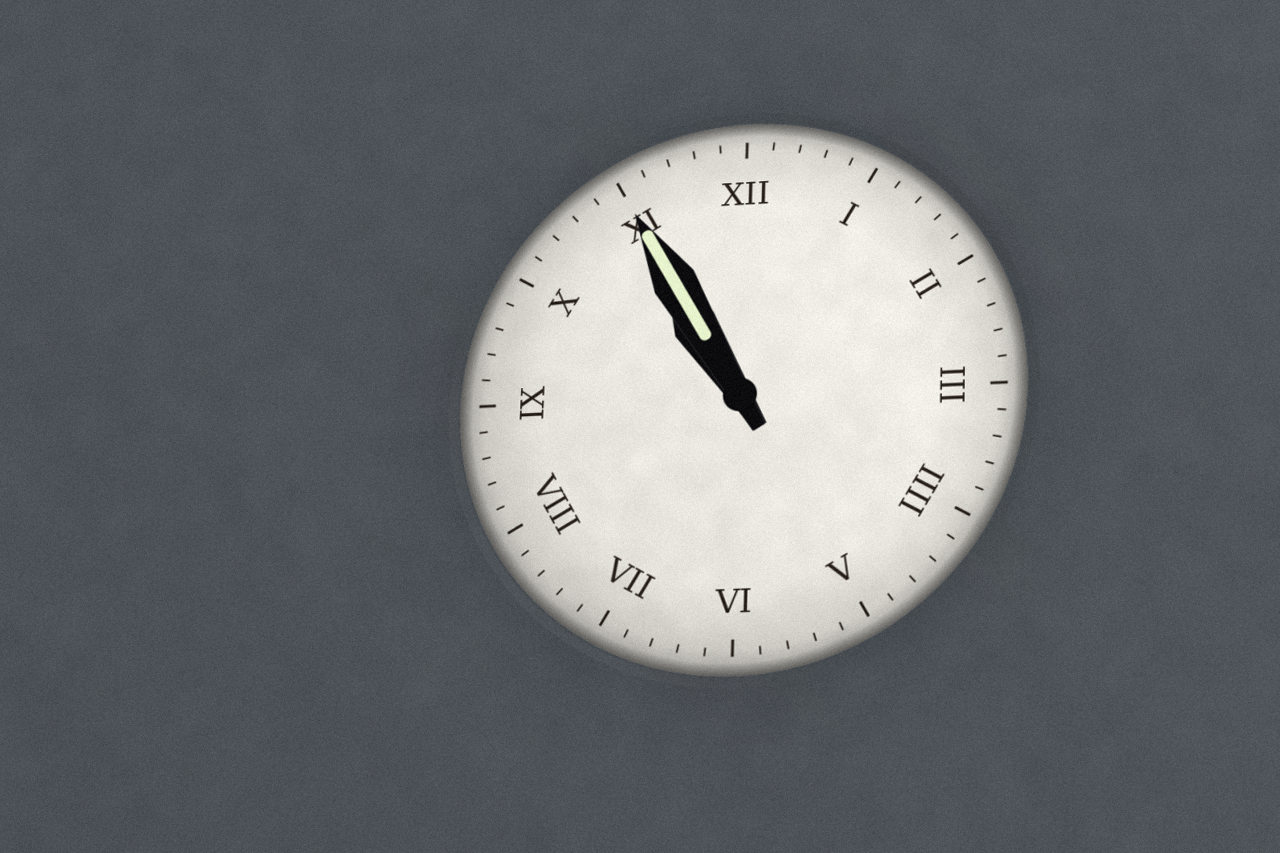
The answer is 10:55
